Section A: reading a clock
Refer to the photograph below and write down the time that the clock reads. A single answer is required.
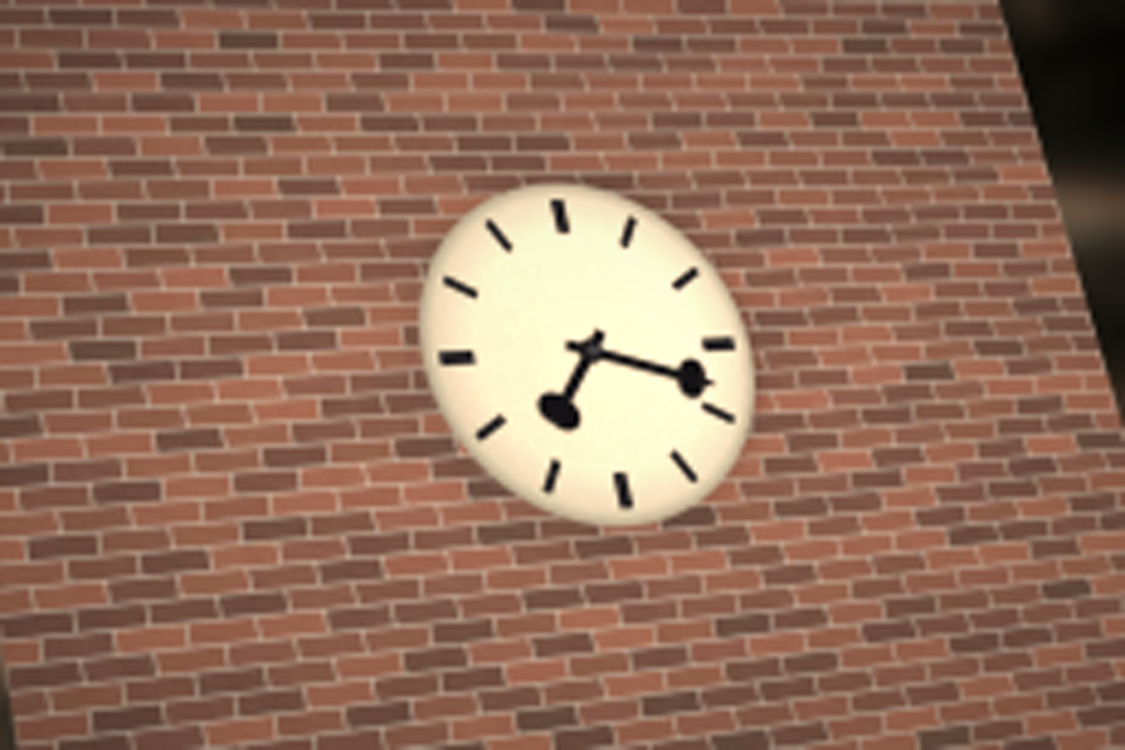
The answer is 7:18
